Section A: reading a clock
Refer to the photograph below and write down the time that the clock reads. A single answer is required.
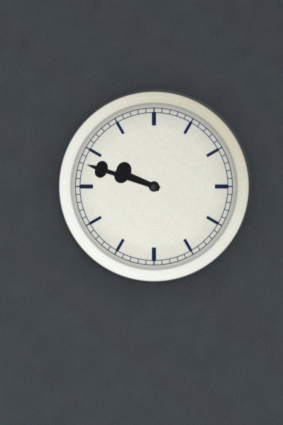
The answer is 9:48
